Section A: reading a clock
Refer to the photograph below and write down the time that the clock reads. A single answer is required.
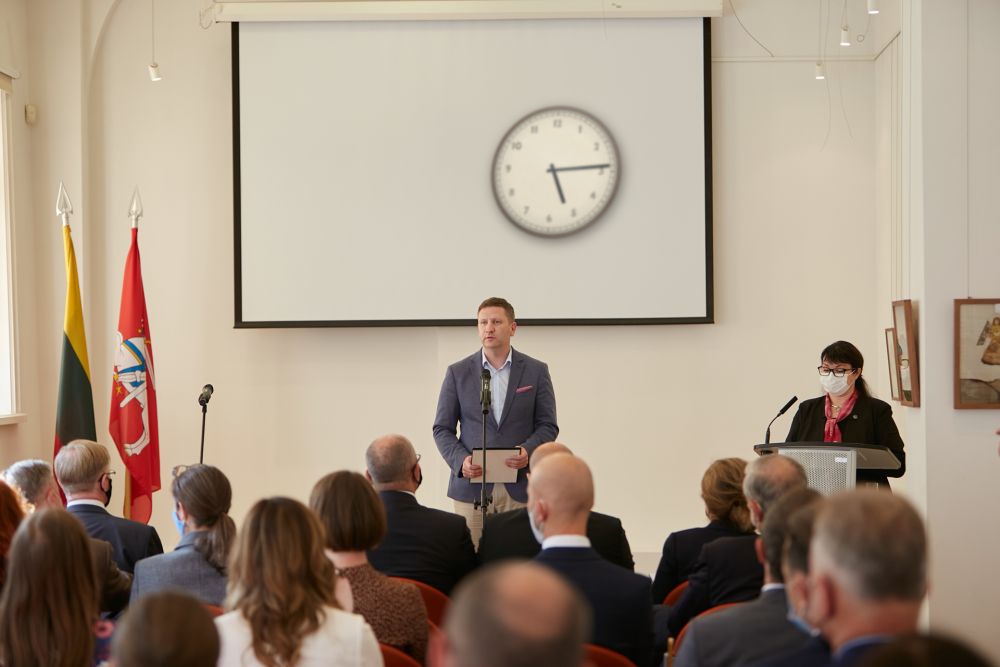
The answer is 5:14
